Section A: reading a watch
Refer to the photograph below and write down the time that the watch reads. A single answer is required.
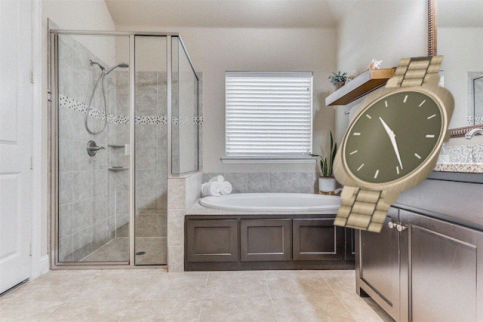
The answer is 10:24
